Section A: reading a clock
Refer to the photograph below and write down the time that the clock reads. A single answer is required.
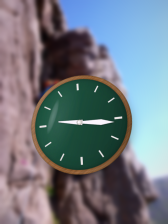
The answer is 9:16
